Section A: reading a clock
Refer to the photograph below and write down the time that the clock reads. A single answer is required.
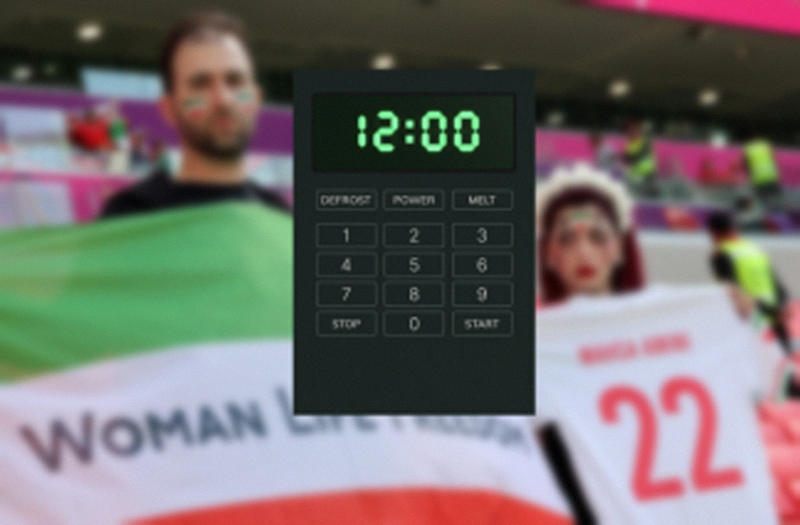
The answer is 12:00
